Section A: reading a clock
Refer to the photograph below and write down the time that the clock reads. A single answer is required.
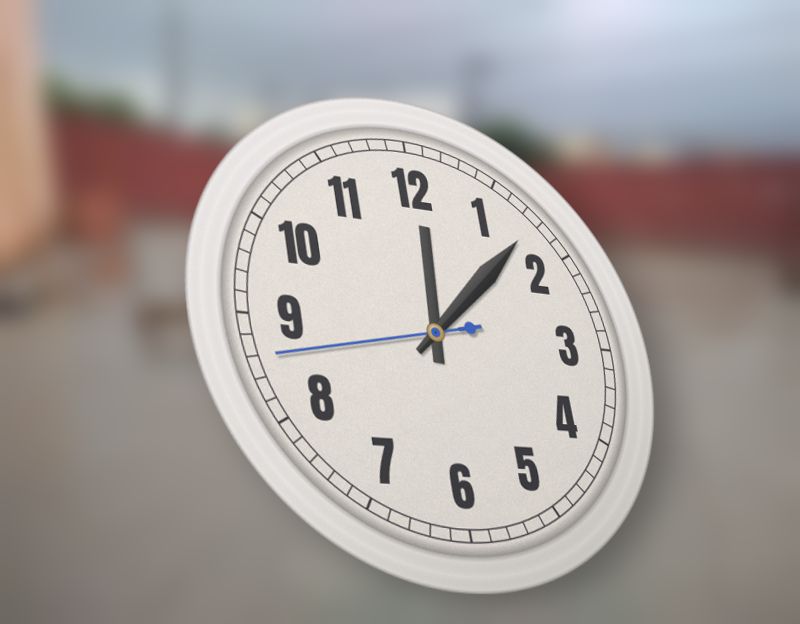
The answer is 12:07:43
